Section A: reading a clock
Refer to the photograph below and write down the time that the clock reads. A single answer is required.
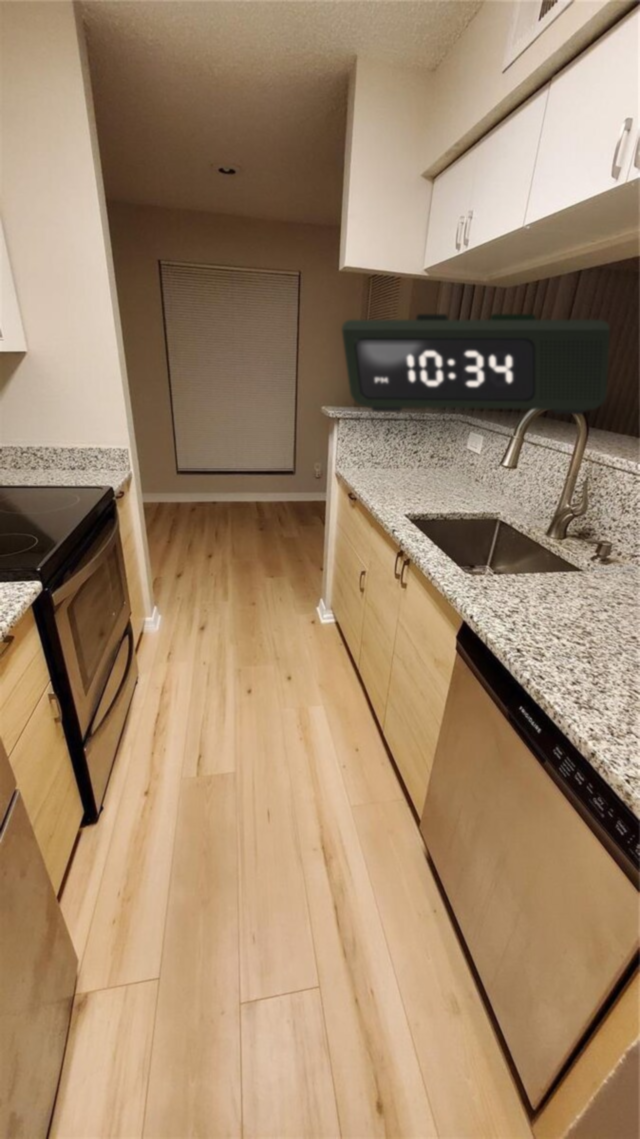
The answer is 10:34
